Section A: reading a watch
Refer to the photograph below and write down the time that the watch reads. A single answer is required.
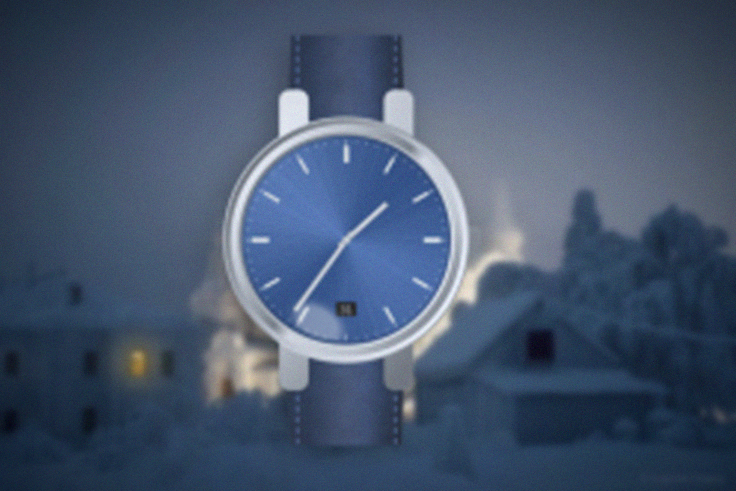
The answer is 1:36
